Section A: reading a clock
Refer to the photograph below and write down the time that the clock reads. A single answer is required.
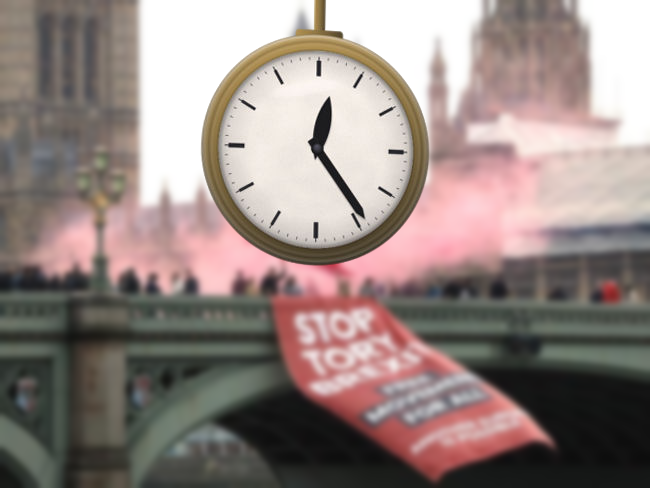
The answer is 12:24
